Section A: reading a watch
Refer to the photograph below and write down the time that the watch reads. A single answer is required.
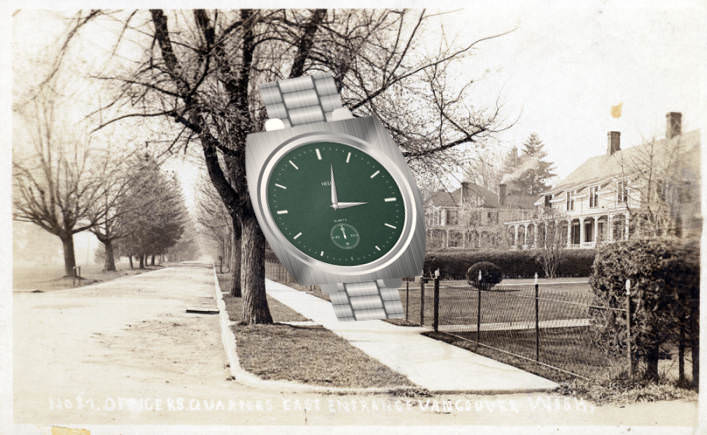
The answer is 3:02
